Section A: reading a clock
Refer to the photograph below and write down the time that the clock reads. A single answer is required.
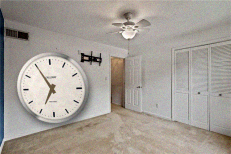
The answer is 6:55
